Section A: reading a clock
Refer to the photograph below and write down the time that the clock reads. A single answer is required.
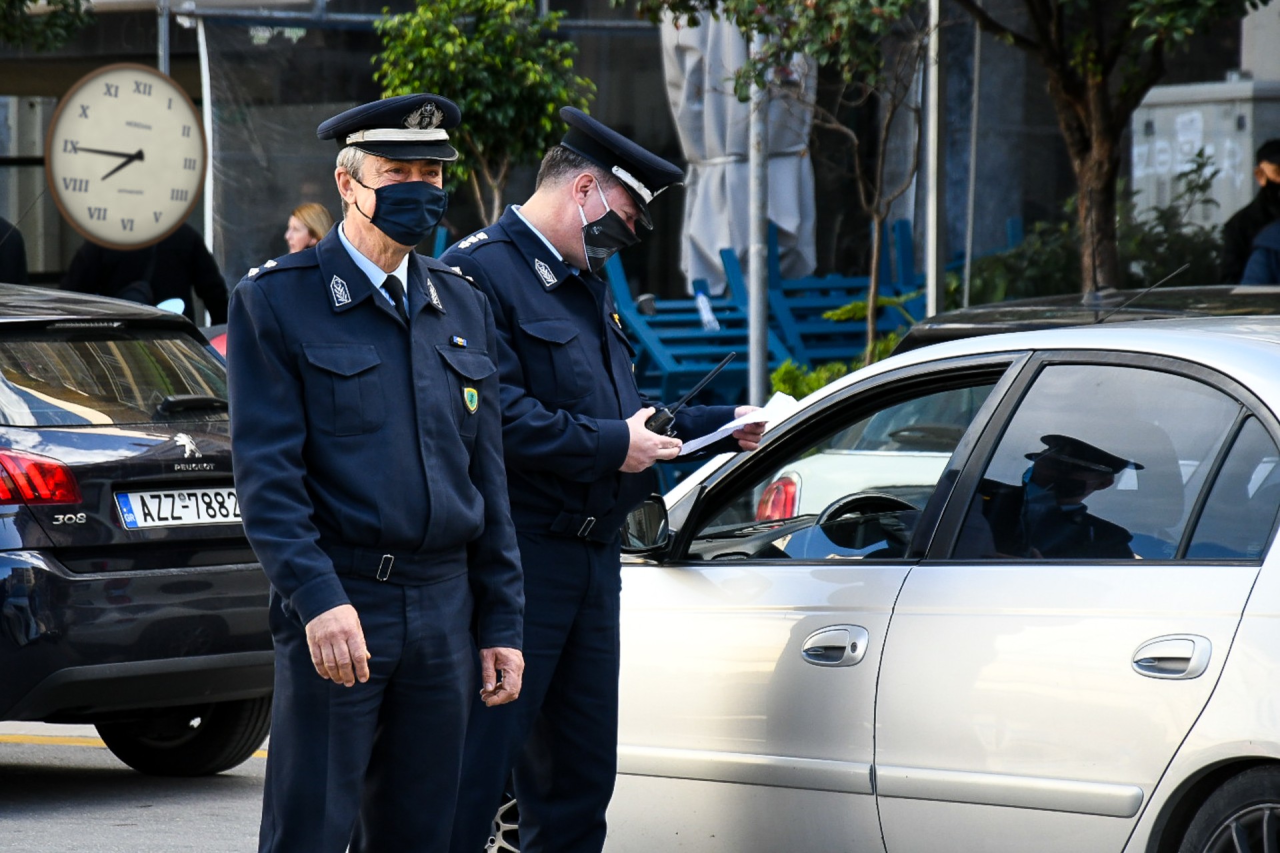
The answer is 7:45
